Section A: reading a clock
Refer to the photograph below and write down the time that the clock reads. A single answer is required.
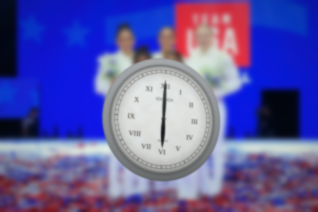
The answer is 6:00
